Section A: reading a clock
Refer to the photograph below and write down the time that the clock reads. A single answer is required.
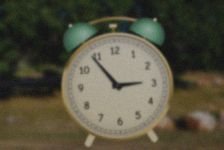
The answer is 2:54
